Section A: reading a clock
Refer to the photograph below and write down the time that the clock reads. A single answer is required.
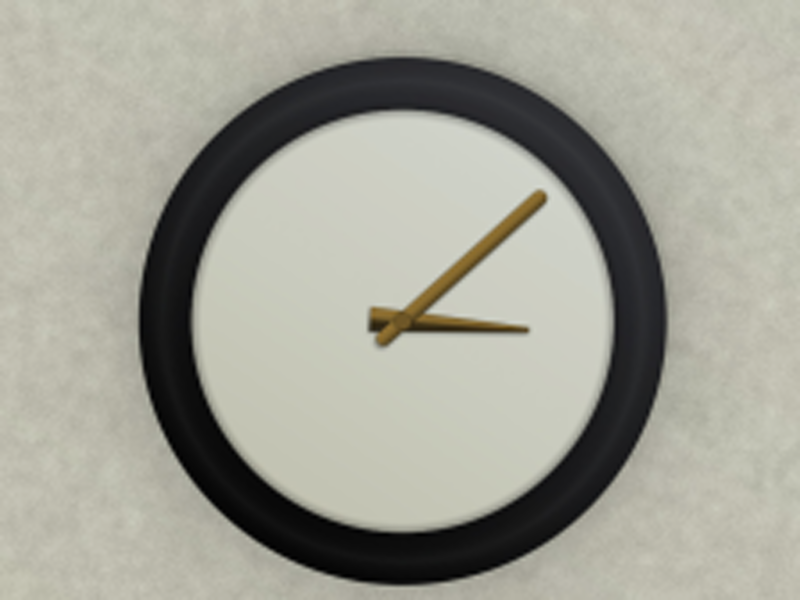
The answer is 3:08
